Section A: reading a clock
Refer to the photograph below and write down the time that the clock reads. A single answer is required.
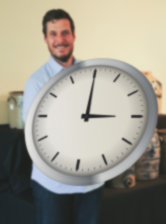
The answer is 3:00
